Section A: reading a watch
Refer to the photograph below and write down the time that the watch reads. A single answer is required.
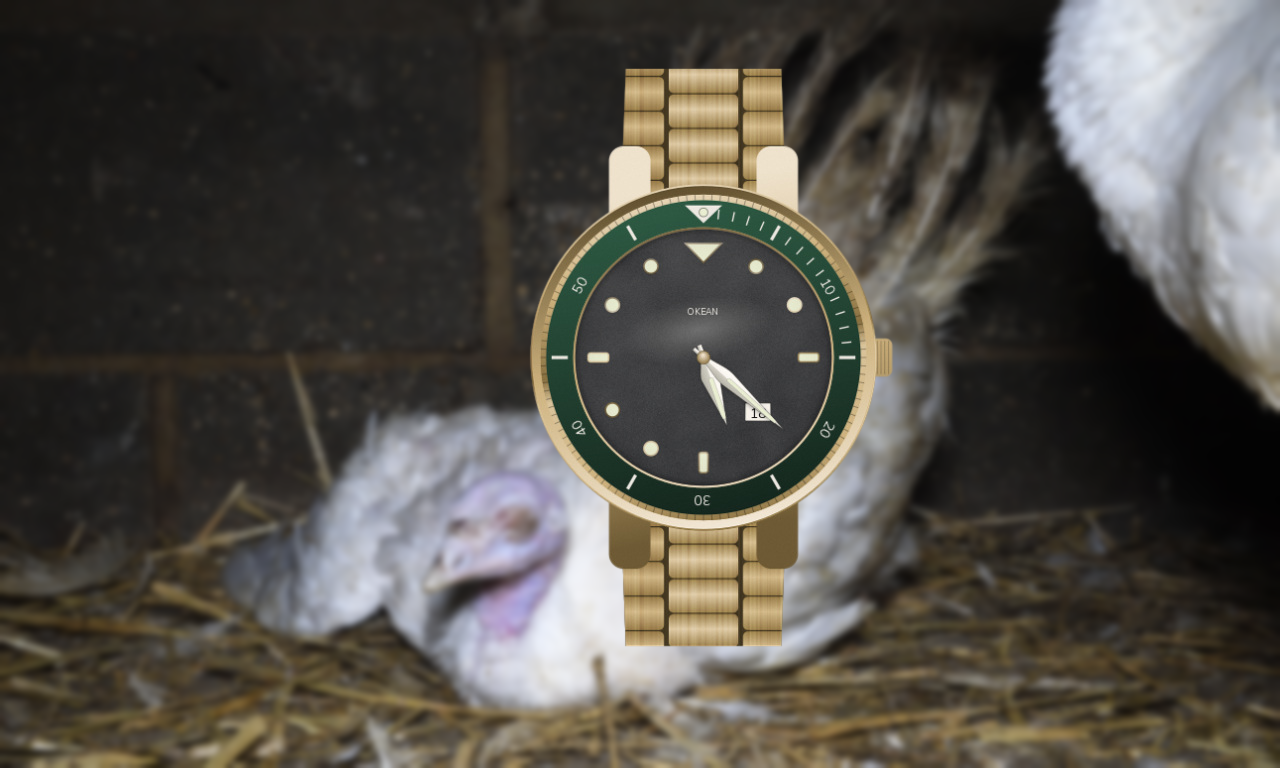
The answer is 5:22
